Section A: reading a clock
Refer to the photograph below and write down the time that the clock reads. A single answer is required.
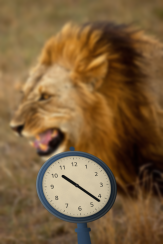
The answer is 10:22
